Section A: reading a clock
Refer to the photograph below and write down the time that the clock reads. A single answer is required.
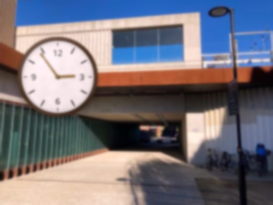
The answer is 2:54
